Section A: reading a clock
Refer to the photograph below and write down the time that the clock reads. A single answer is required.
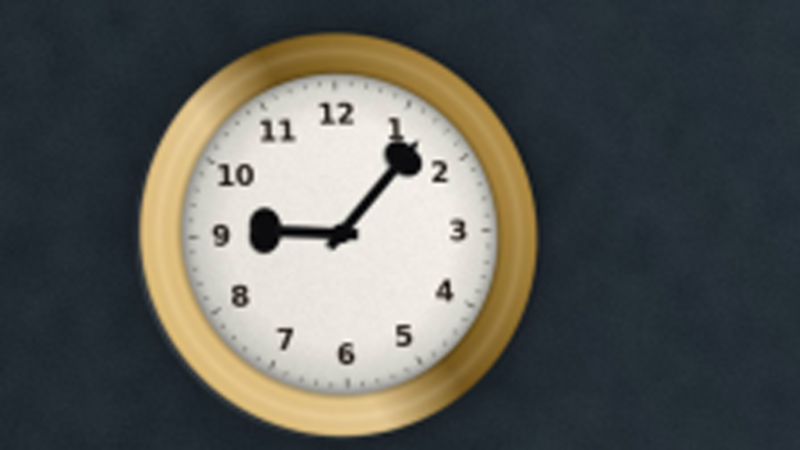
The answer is 9:07
